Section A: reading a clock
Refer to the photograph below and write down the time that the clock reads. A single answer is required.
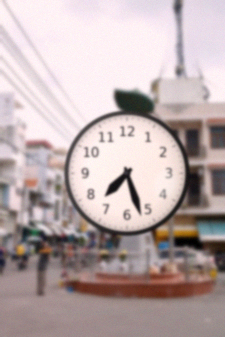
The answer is 7:27
